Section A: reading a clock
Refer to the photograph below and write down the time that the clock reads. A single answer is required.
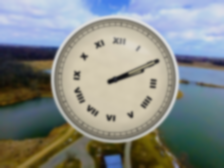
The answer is 2:10
